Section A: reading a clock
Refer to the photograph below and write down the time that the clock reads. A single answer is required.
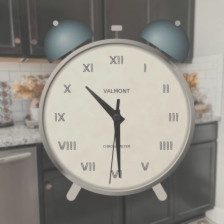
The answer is 10:29:31
